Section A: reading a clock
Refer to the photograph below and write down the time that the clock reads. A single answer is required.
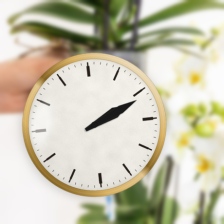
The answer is 2:11
